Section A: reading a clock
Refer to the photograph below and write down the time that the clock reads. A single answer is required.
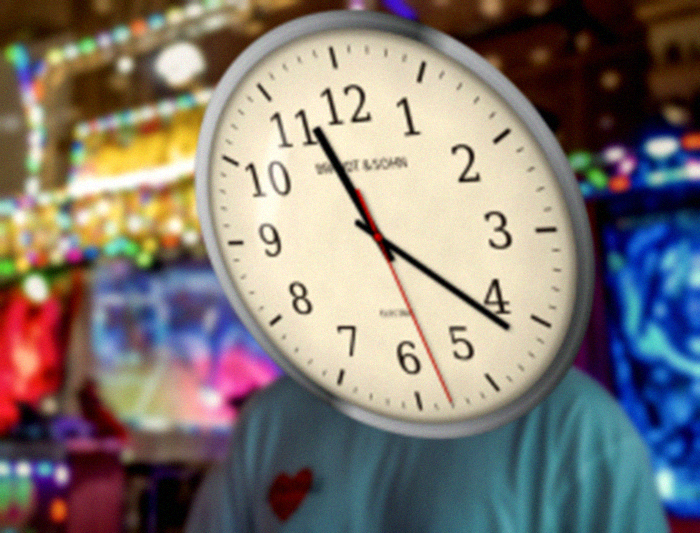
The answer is 11:21:28
